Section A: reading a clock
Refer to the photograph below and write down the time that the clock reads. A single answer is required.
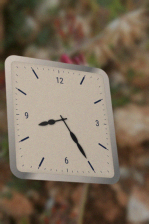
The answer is 8:25
